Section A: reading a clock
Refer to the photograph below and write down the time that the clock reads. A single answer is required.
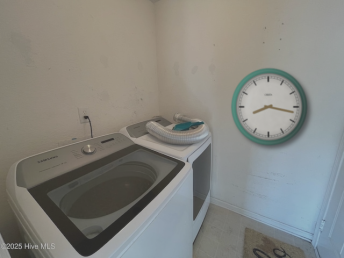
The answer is 8:17
